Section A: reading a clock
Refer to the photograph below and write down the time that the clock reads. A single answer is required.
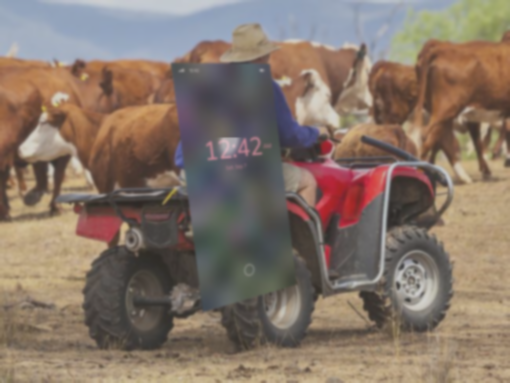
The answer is 12:42
